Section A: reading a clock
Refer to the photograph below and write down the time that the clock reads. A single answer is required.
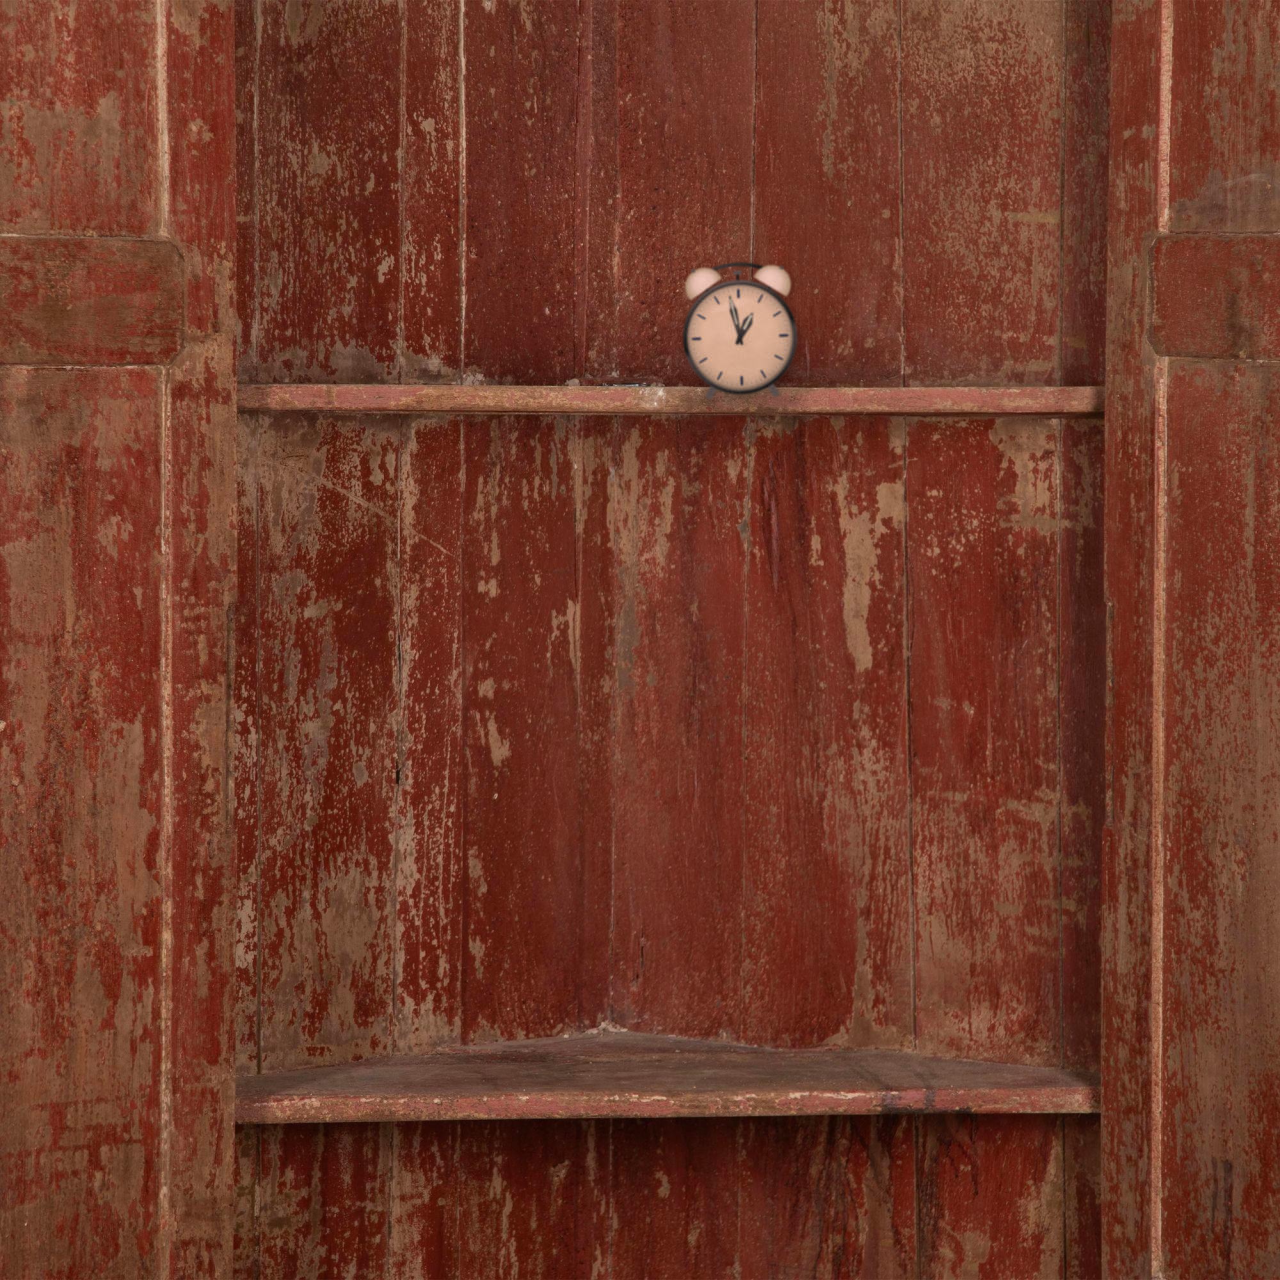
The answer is 12:58
